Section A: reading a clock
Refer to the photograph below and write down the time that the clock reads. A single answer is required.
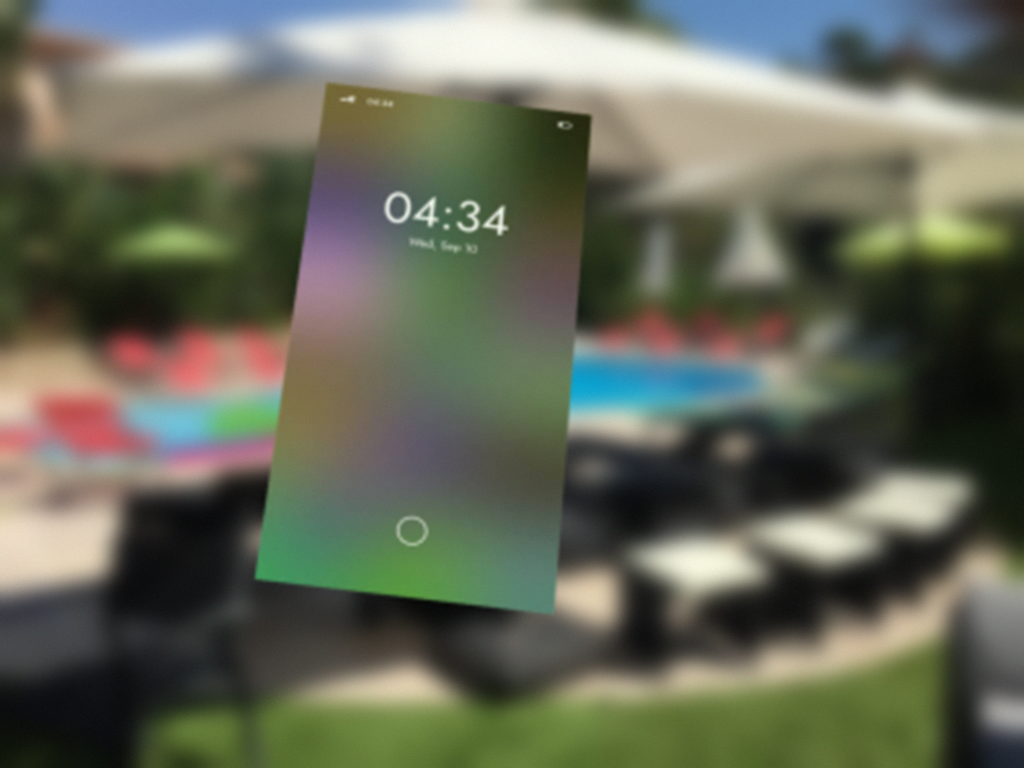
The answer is 4:34
